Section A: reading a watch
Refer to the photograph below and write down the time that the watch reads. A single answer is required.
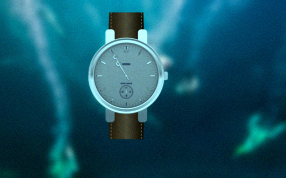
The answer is 10:55
